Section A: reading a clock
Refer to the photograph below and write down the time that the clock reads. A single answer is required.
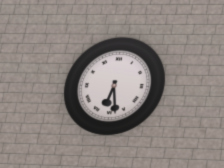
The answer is 6:28
